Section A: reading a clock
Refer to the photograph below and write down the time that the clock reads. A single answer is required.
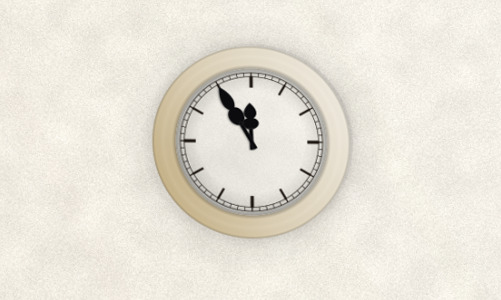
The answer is 11:55
